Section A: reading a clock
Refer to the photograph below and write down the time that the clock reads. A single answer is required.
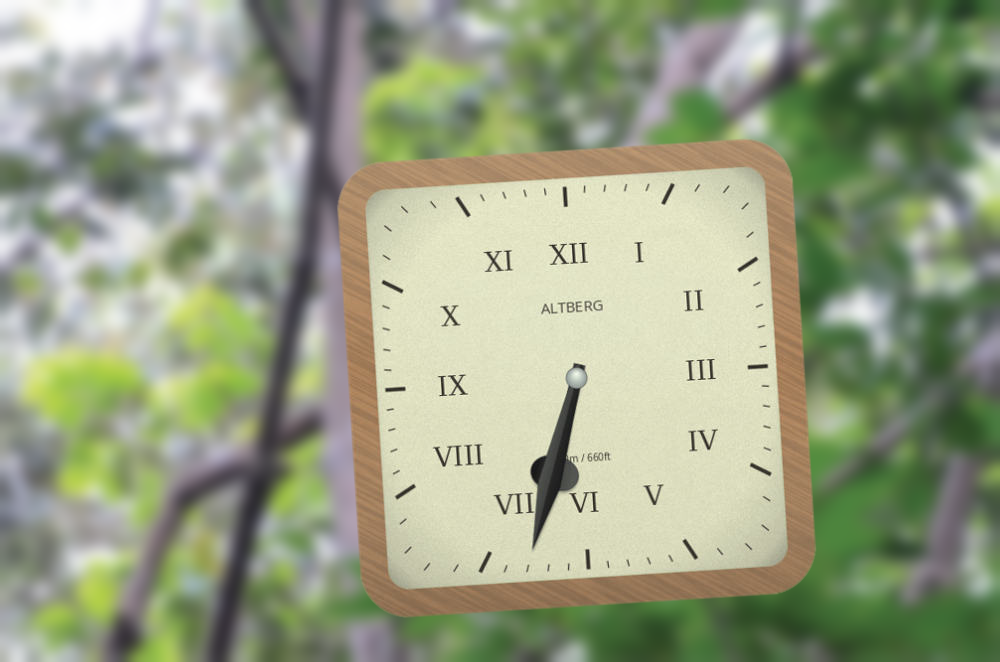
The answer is 6:33
